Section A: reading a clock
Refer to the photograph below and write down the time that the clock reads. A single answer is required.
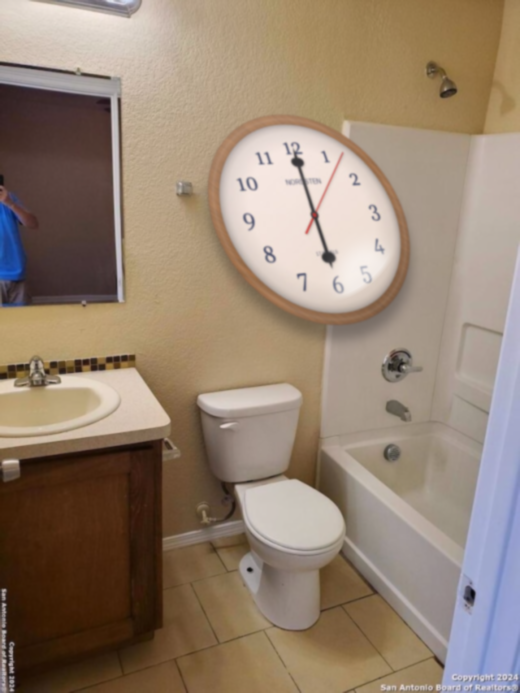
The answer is 6:00:07
